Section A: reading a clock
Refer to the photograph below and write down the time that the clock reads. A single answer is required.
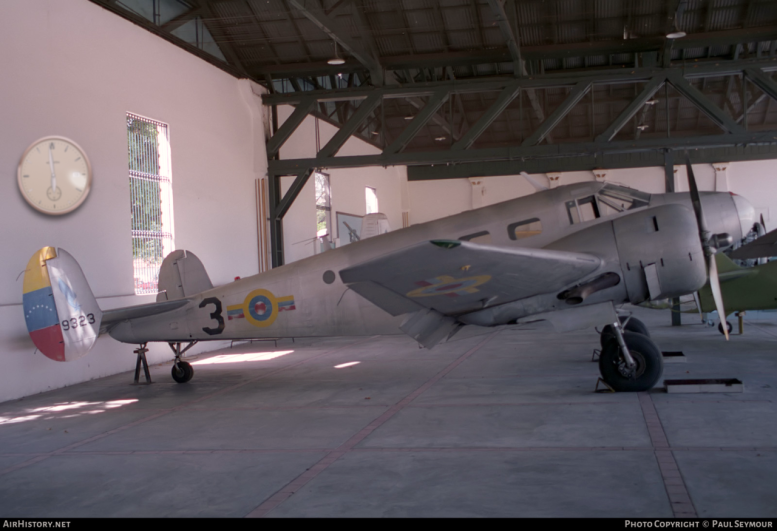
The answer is 5:59
